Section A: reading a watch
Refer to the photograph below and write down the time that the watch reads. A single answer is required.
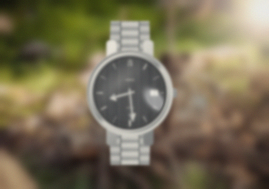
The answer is 8:29
